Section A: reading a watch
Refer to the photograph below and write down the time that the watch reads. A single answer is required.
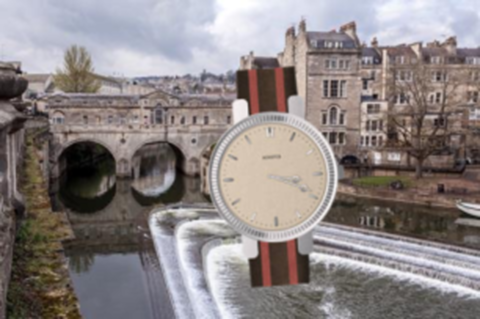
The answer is 3:19
